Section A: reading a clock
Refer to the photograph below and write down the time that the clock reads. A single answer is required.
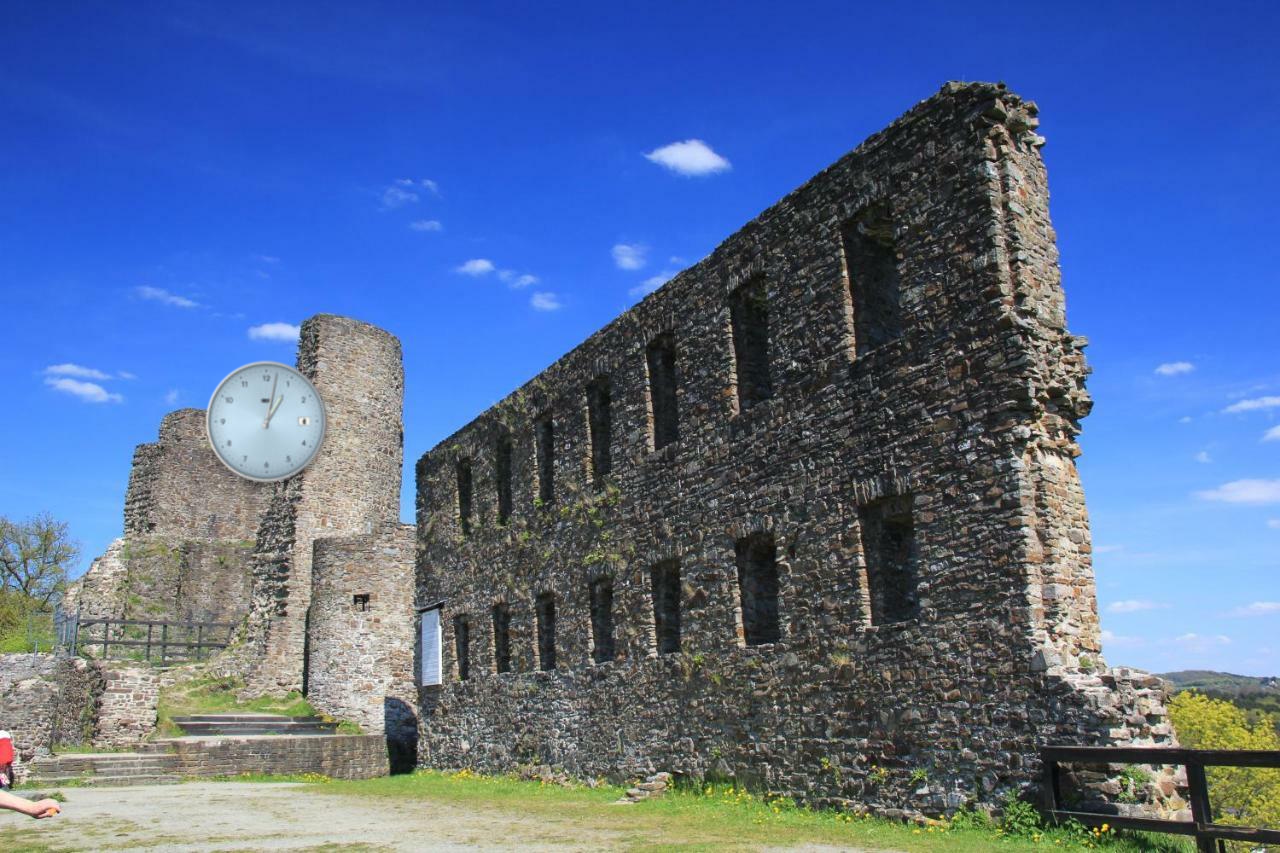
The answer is 1:02
